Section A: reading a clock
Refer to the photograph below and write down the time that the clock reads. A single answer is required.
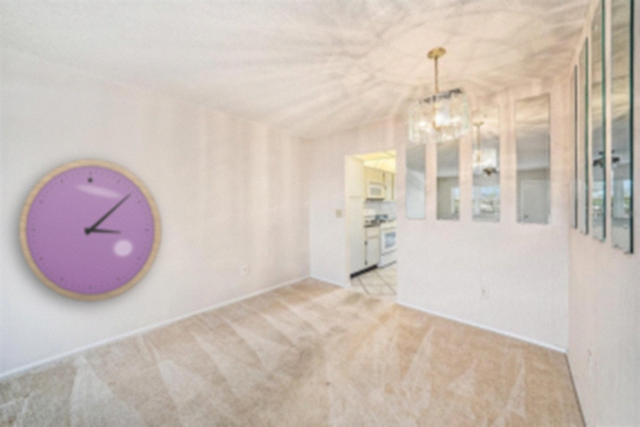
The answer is 3:08
